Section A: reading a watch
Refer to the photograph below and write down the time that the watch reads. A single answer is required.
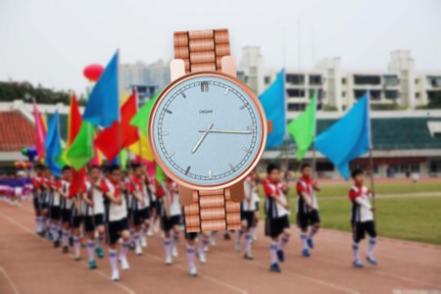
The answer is 7:16
